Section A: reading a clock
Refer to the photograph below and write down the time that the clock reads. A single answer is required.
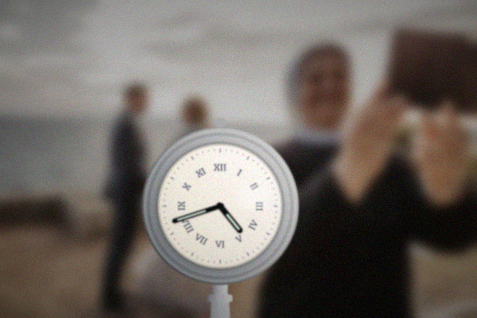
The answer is 4:42
